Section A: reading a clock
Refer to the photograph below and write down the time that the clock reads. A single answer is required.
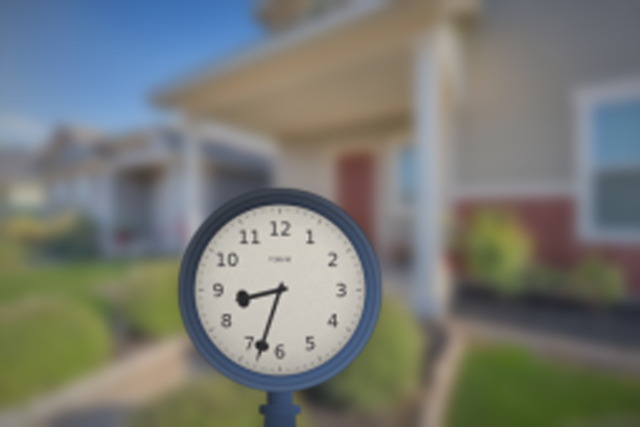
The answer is 8:33
